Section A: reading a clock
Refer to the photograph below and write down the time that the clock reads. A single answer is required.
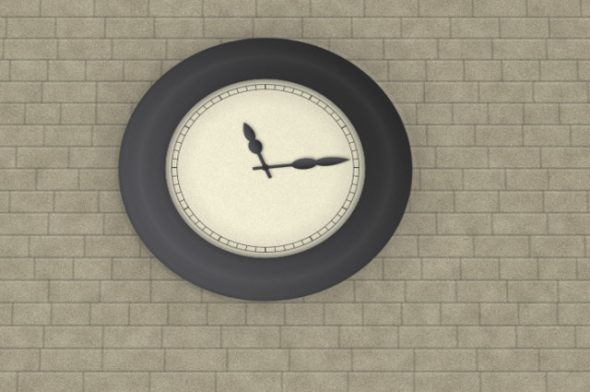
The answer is 11:14
